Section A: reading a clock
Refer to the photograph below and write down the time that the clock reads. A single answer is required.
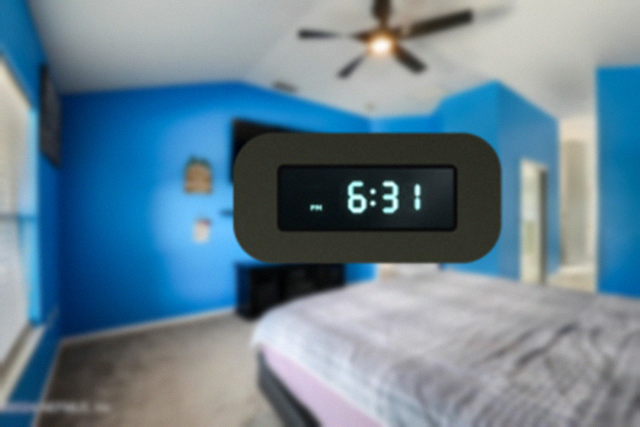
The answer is 6:31
